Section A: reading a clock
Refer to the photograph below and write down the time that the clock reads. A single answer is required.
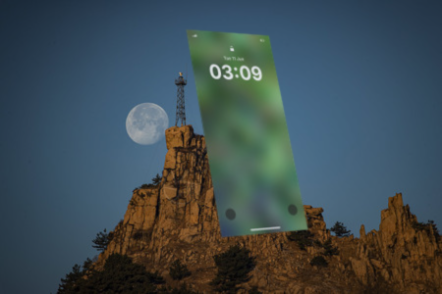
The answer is 3:09
